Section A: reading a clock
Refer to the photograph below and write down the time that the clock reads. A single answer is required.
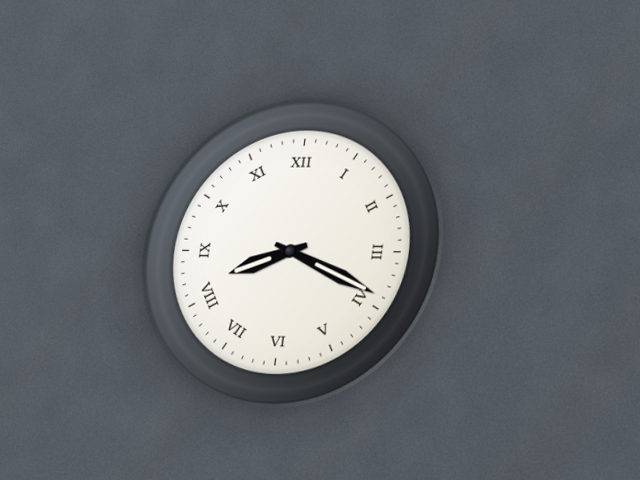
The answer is 8:19
